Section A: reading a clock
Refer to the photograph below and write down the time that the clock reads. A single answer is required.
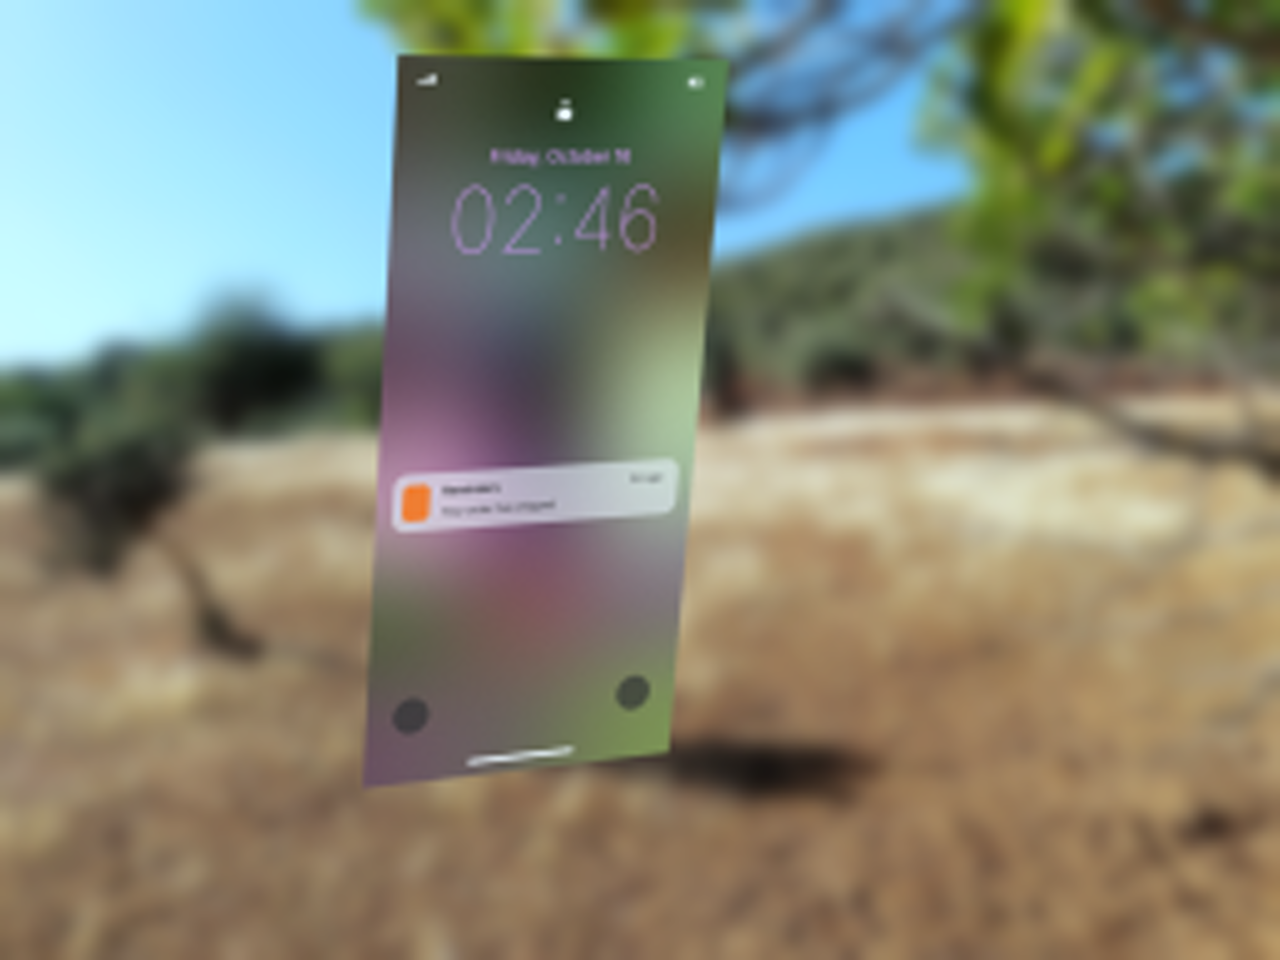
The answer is 2:46
